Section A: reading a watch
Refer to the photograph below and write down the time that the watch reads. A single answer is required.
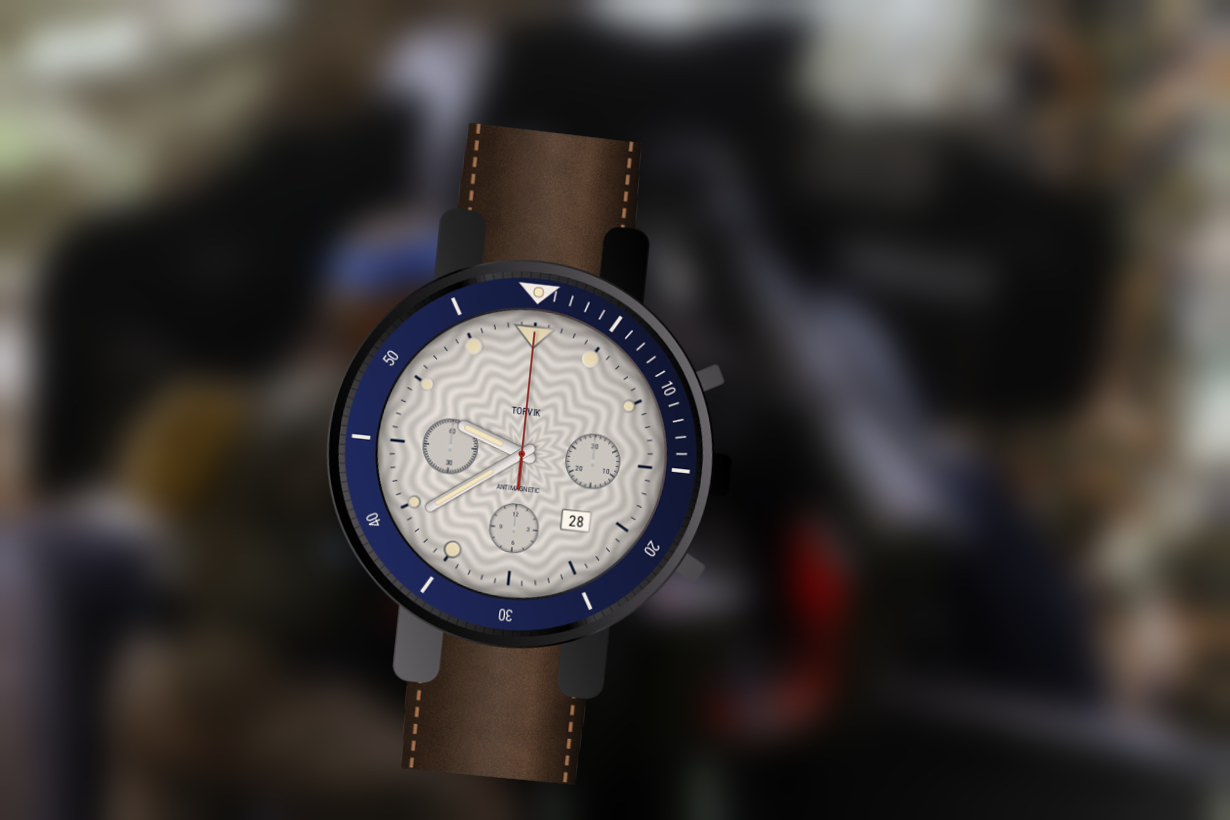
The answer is 9:39
